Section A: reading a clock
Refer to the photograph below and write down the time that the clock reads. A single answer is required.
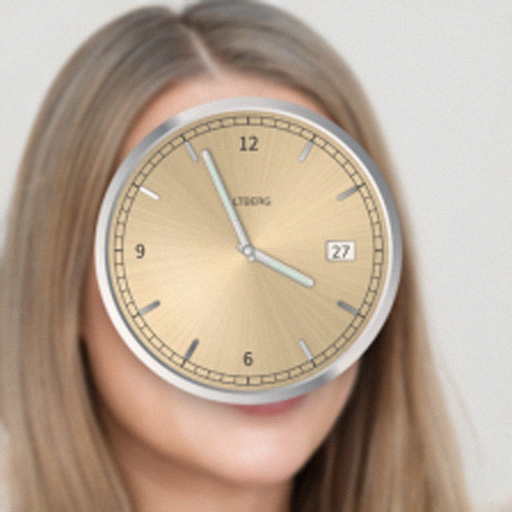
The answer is 3:56
